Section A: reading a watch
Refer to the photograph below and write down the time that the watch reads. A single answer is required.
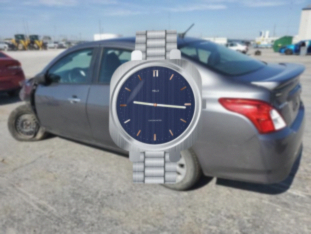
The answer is 9:16
